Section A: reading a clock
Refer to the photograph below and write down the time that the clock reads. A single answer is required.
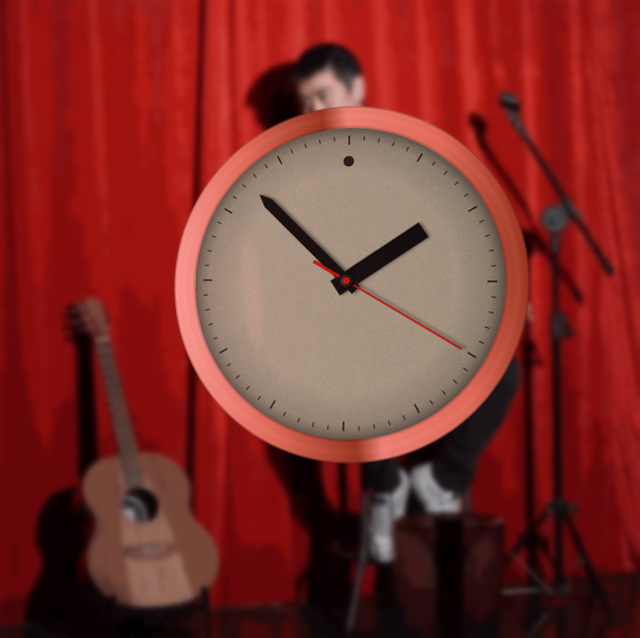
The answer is 1:52:20
